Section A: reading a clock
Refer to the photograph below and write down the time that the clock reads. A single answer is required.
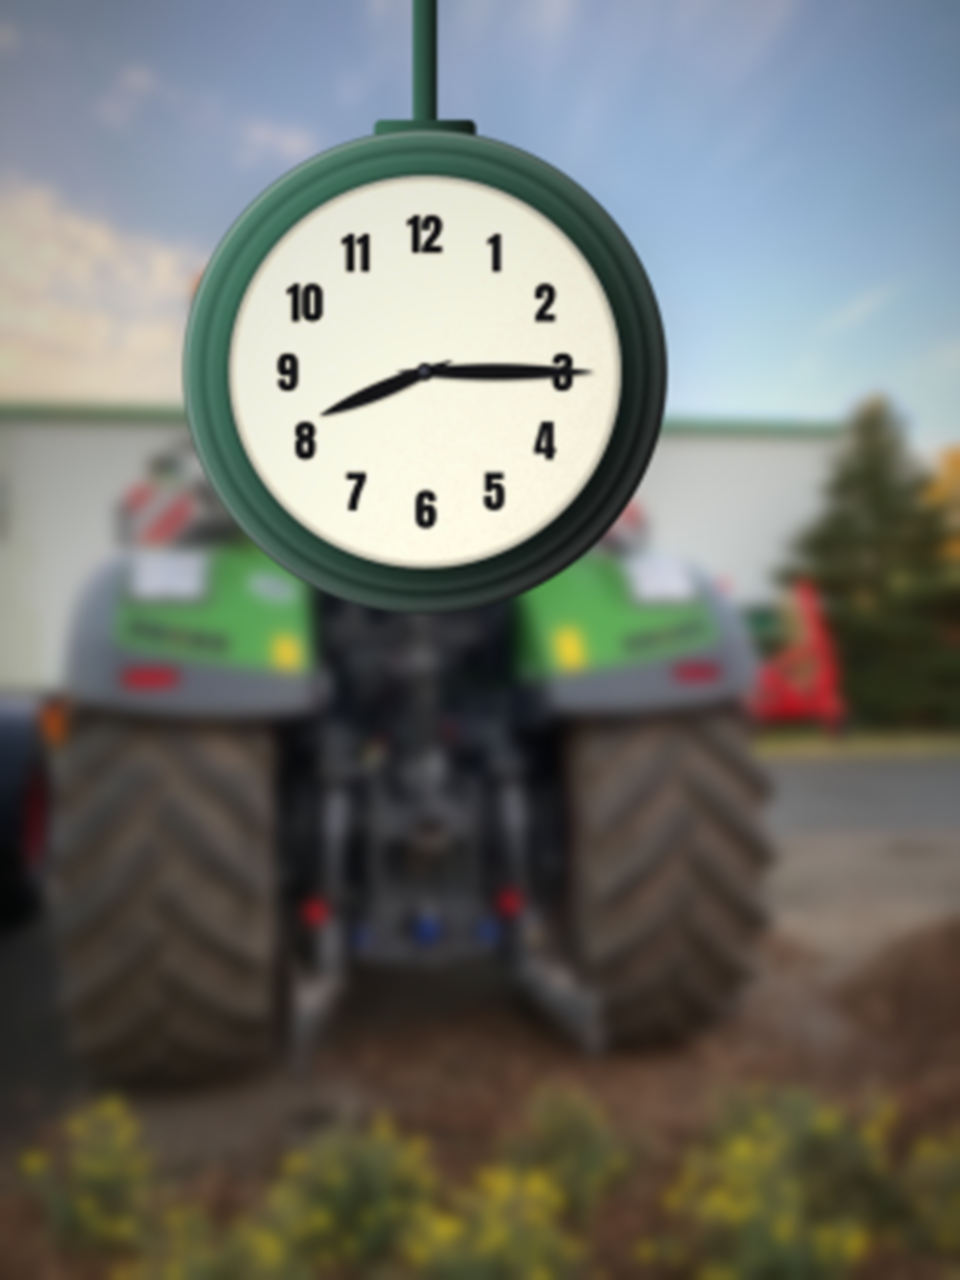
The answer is 8:15
